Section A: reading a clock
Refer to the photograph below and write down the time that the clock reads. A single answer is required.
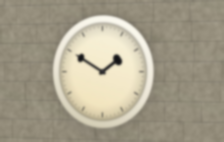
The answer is 1:50
